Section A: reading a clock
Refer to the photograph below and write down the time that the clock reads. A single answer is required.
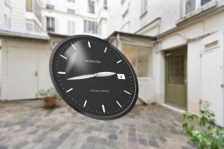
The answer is 2:43
